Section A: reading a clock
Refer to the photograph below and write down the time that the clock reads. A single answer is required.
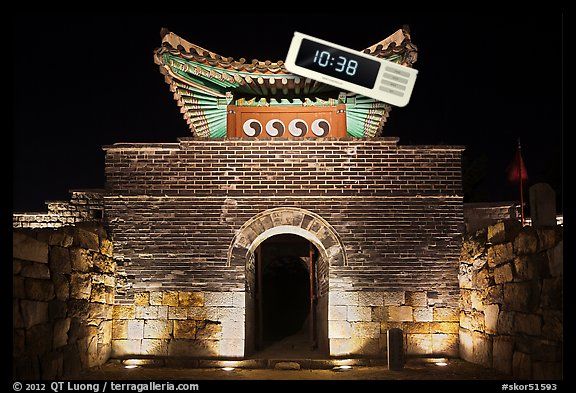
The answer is 10:38
